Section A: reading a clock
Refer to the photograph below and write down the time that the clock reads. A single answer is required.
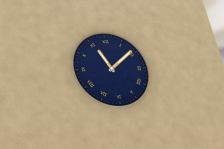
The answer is 11:09
